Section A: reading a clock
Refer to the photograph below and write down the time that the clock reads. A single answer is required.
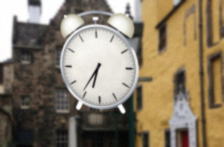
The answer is 6:36
